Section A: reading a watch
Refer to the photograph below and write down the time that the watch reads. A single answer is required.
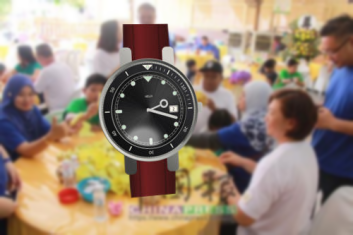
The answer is 2:18
